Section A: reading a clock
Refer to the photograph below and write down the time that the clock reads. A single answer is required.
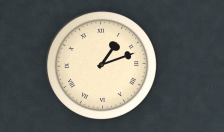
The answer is 1:12
